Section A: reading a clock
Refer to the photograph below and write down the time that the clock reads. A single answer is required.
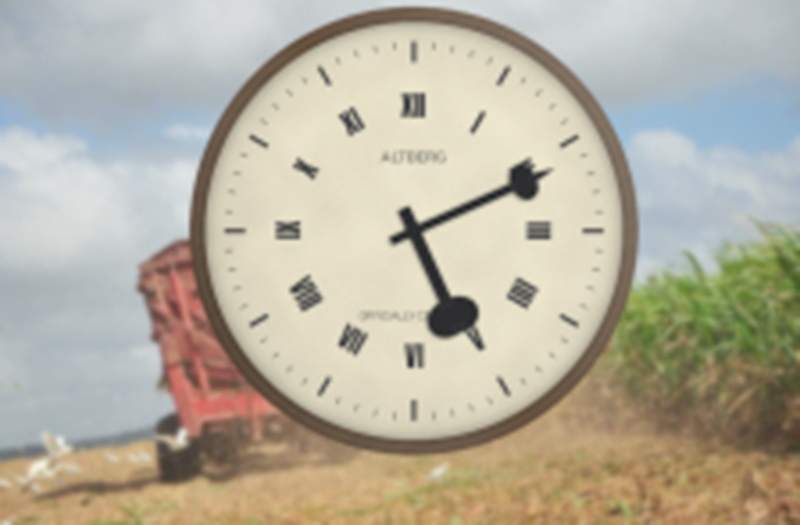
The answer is 5:11
